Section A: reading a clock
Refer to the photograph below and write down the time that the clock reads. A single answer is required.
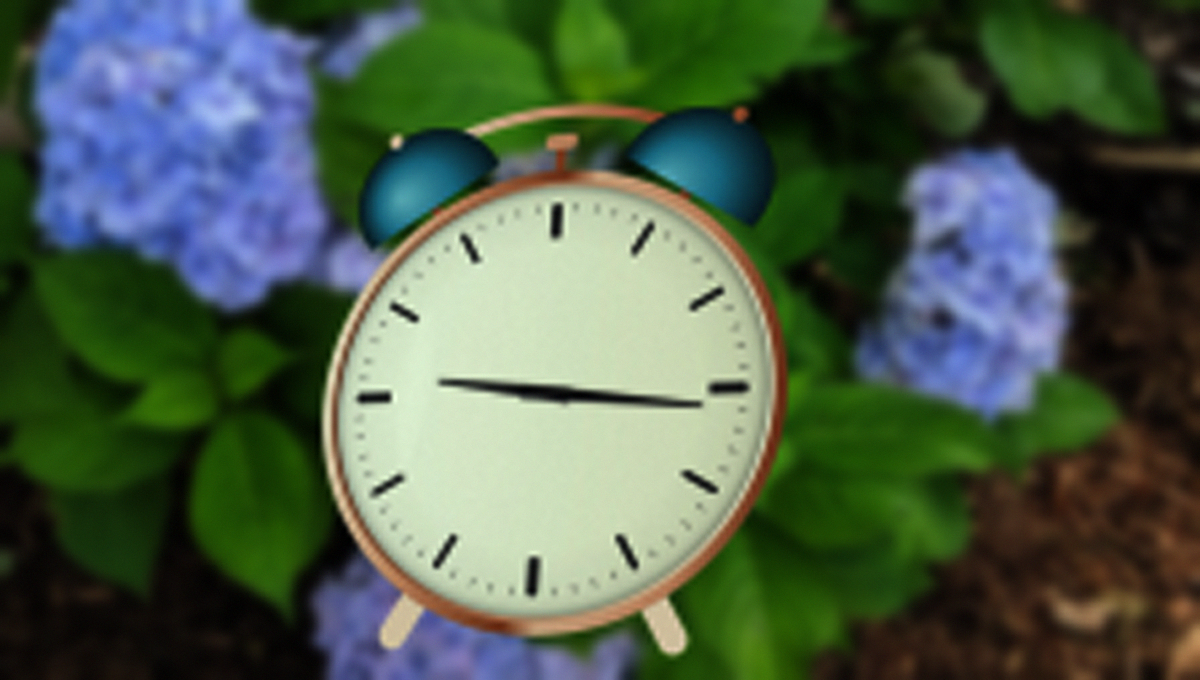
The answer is 9:16
